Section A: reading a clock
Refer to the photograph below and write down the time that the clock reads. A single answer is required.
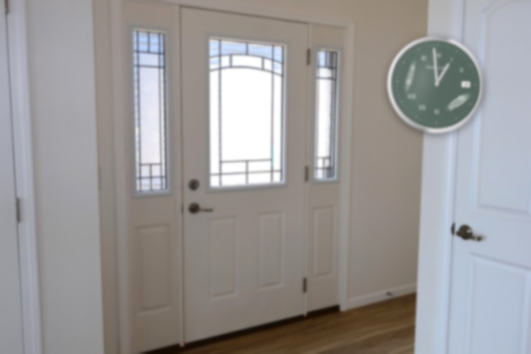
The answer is 12:59
